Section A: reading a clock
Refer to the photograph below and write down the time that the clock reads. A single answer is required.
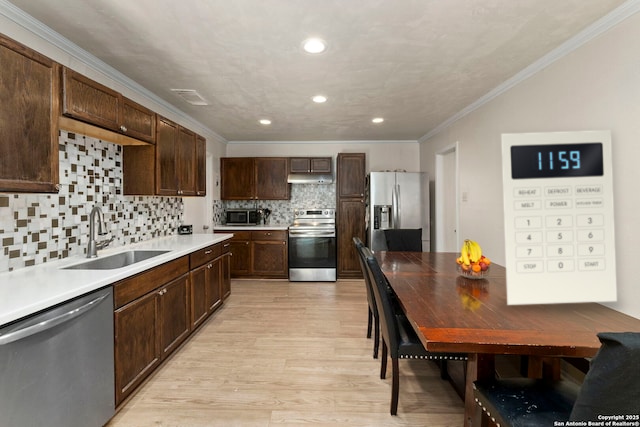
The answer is 11:59
